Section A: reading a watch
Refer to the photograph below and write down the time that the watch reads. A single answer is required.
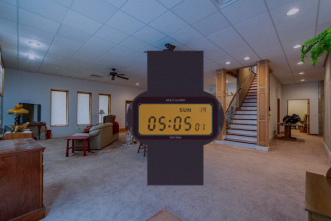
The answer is 5:05:01
